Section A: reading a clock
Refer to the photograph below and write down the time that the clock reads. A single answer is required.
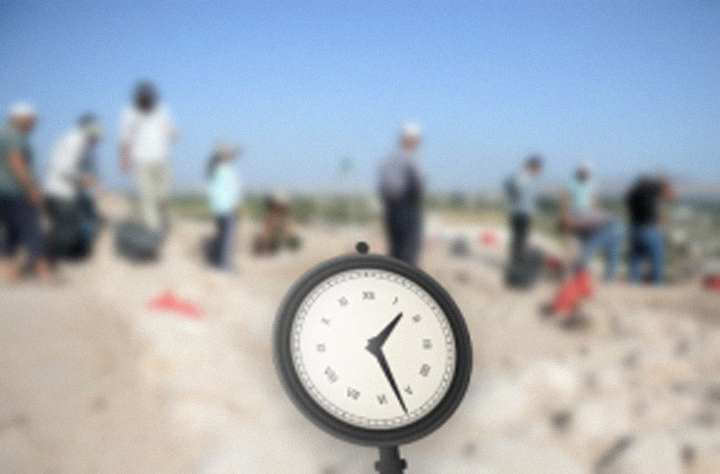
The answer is 1:27
